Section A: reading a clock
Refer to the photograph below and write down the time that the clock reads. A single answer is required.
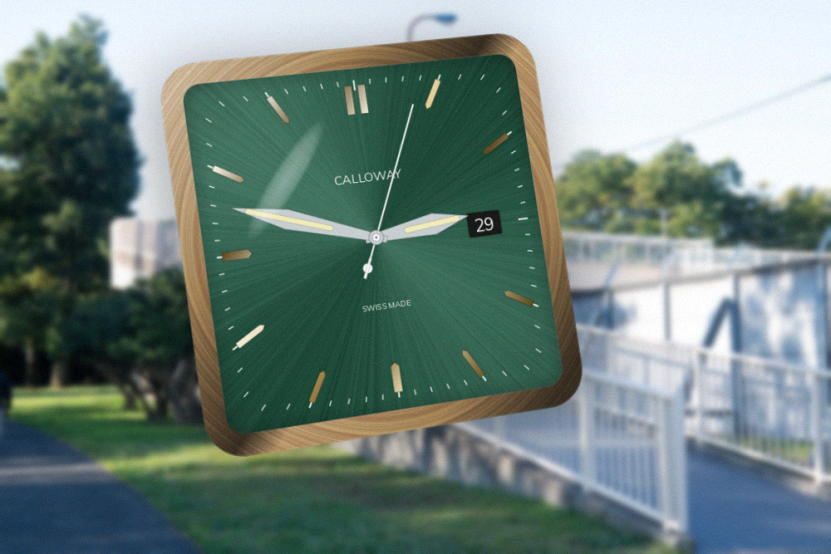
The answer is 2:48:04
